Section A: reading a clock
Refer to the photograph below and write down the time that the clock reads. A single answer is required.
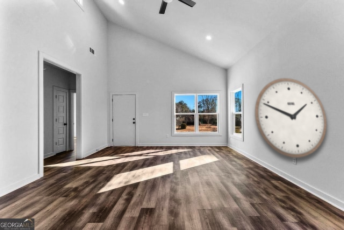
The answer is 1:49
